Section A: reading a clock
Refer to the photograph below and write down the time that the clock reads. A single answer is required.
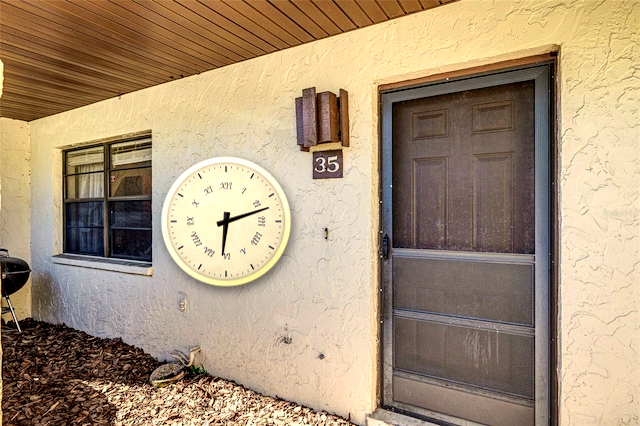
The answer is 6:12
